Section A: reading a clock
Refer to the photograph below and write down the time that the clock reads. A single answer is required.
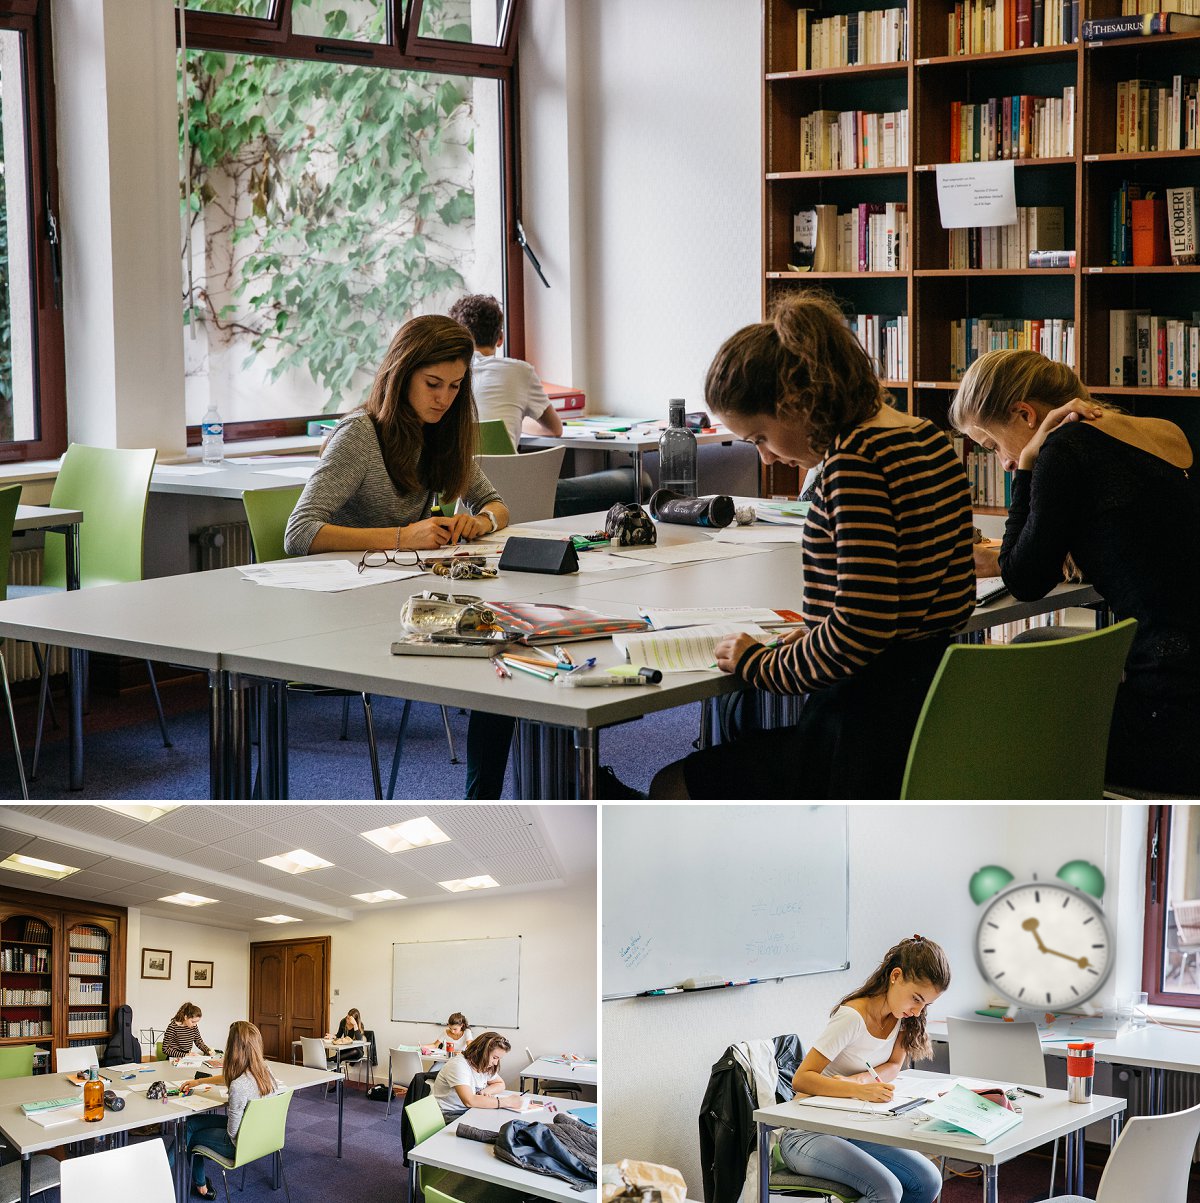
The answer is 11:19
